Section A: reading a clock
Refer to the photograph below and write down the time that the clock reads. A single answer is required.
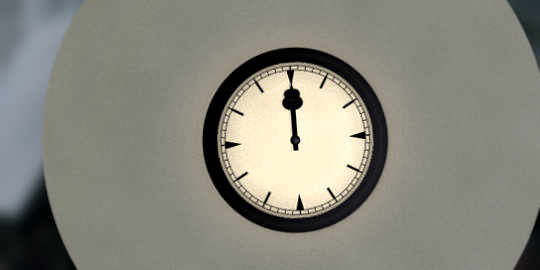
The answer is 12:00
